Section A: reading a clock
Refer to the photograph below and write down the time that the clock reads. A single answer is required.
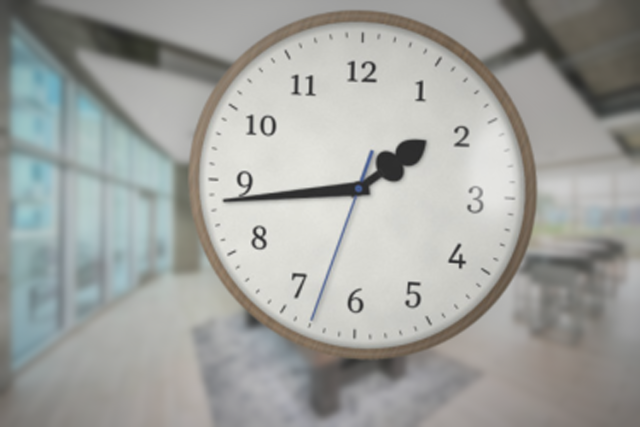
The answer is 1:43:33
